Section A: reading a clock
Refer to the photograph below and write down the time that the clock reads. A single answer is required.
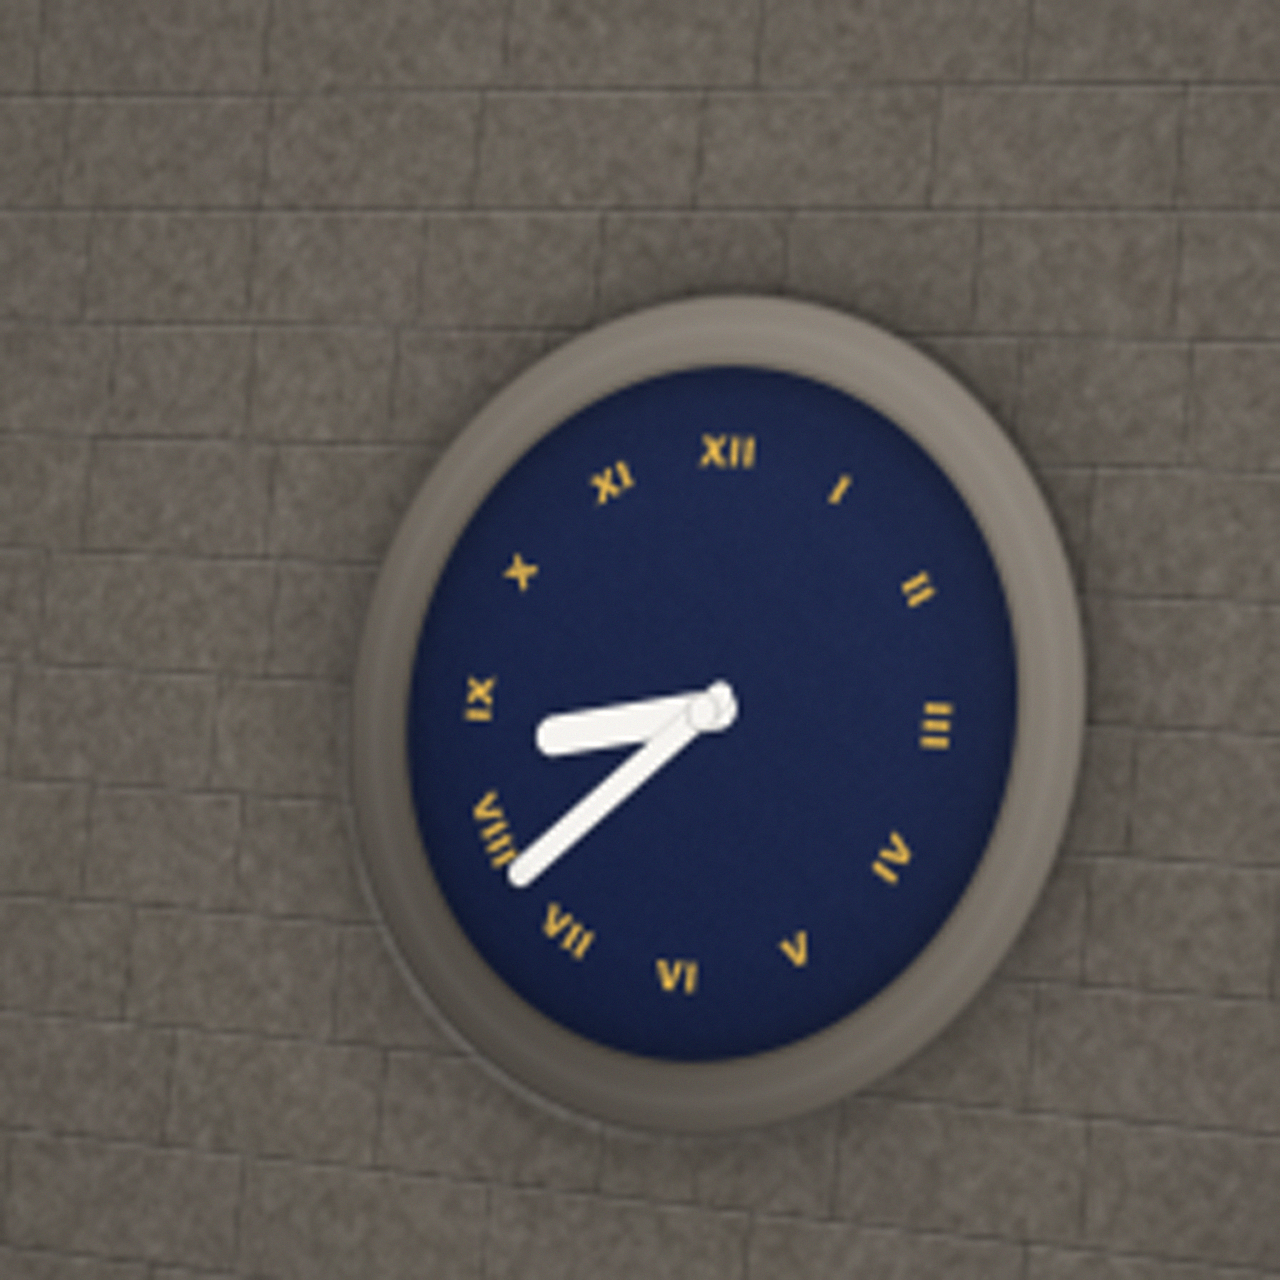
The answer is 8:38
